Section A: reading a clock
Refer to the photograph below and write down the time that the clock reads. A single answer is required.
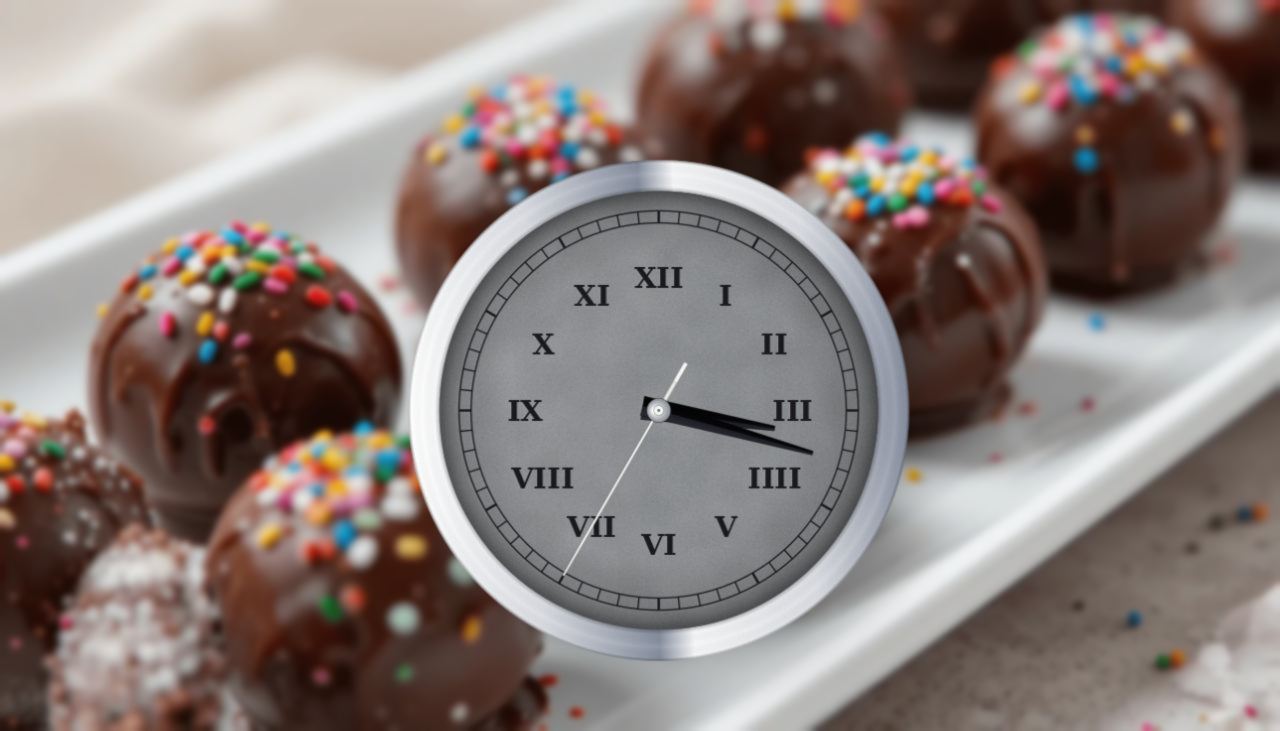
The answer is 3:17:35
